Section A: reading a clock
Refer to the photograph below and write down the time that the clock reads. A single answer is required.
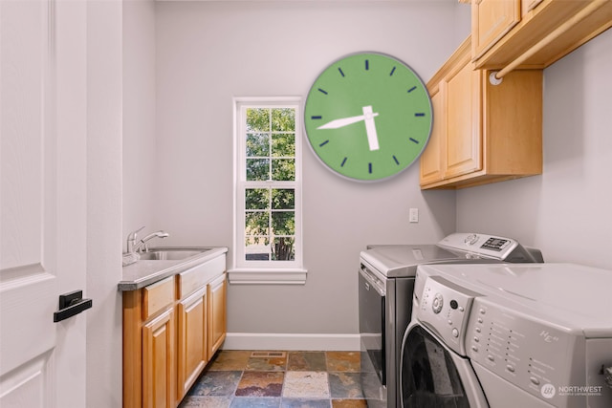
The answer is 5:43
